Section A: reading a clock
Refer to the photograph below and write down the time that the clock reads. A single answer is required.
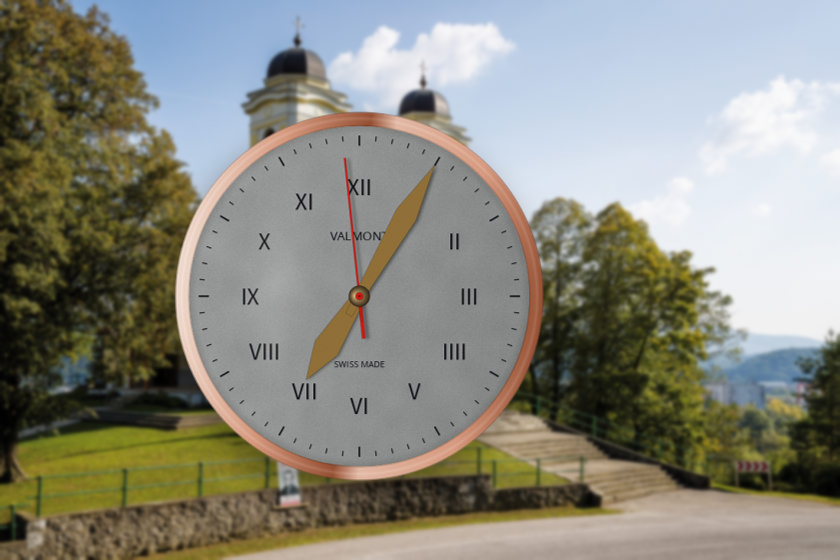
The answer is 7:04:59
